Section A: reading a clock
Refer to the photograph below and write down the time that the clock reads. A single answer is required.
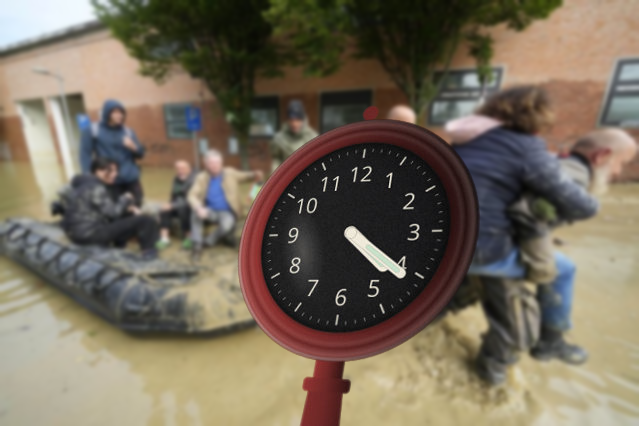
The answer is 4:21
